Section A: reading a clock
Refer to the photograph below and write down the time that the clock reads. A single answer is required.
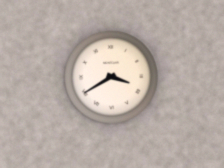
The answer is 3:40
